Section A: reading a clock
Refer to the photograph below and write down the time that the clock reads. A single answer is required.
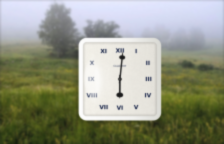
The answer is 6:01
